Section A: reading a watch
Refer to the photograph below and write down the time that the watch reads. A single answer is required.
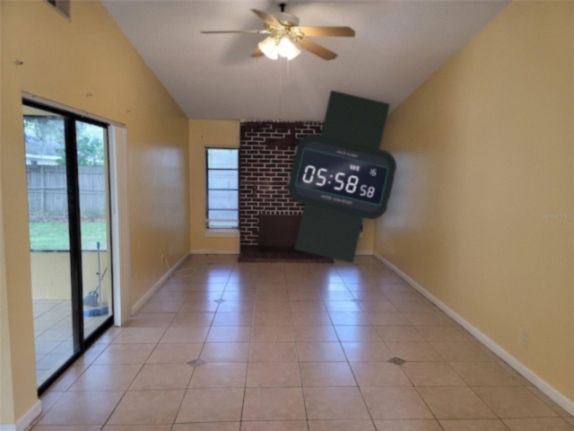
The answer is 5:58:58
